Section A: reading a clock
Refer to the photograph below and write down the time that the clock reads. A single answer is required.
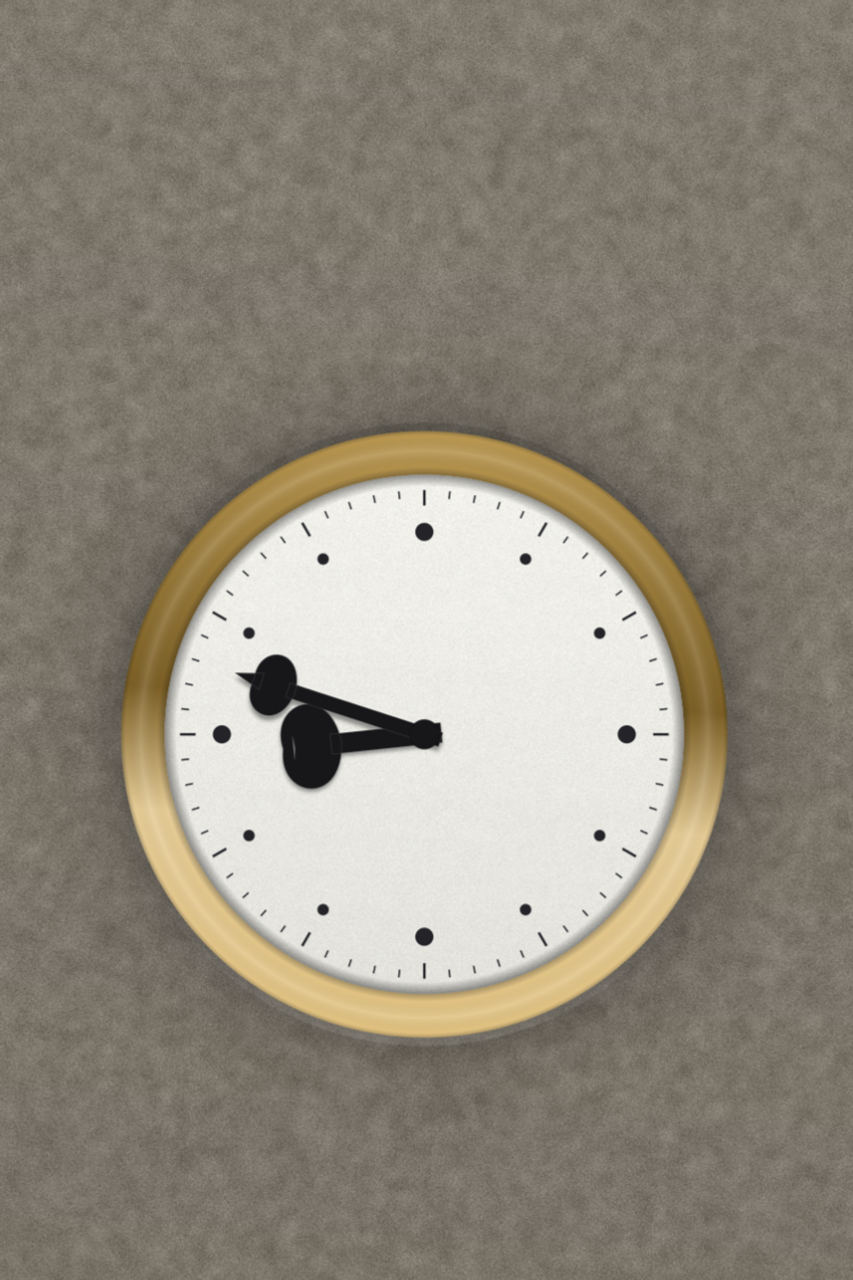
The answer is 8:48
